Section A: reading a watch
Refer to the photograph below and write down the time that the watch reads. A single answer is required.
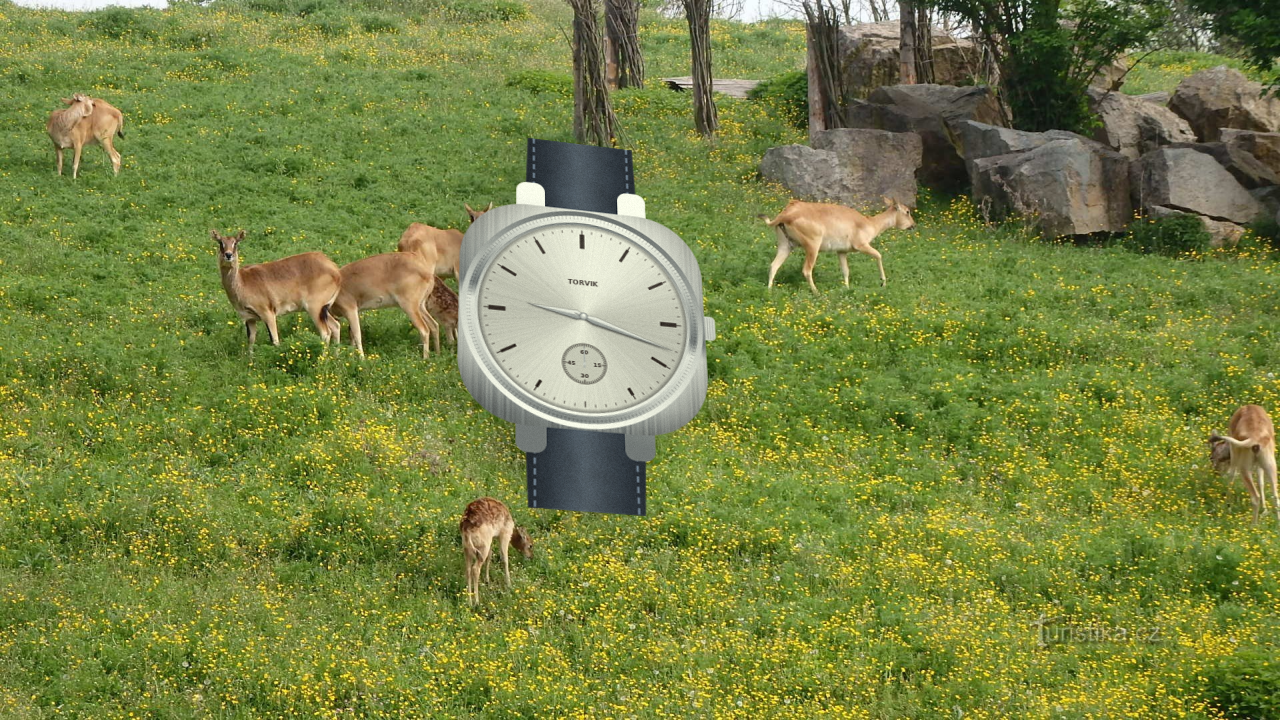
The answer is 9:18
